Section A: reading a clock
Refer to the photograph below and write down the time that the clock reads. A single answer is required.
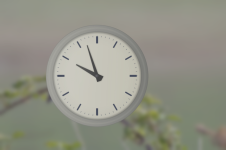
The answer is 9:57
